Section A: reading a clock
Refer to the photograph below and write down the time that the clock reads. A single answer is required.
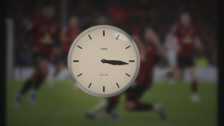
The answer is 3:16
